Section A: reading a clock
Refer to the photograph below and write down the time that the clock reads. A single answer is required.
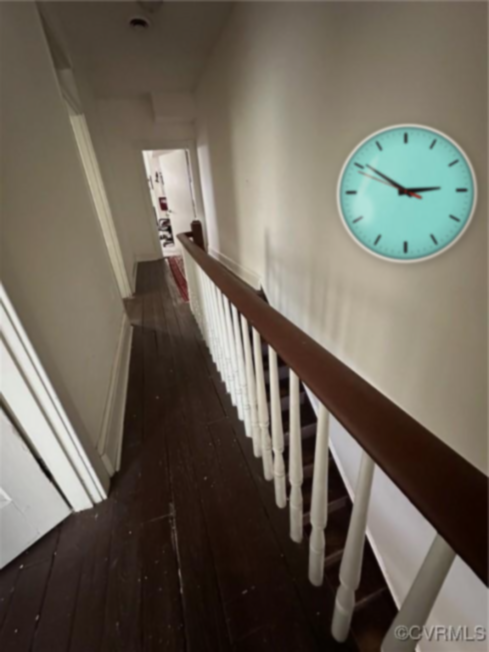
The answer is 2:50:49
